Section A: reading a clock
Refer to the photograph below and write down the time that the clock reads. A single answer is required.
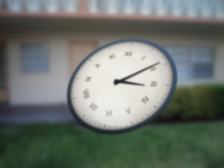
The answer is 3:09
